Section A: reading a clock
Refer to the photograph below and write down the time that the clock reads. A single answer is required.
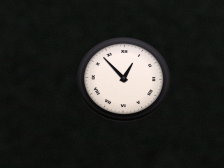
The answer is 12:53
